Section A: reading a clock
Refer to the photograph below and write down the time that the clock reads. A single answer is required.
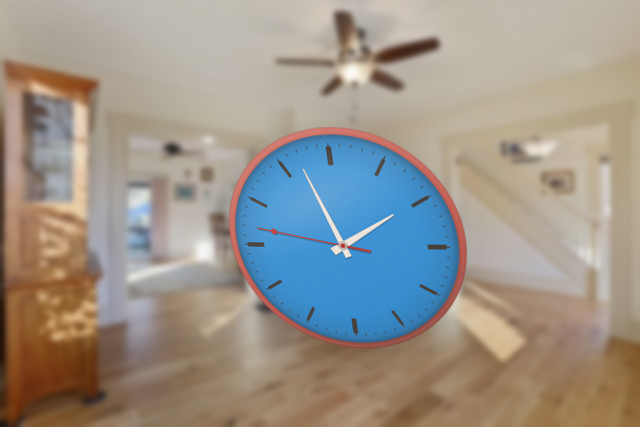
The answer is 1:56:47
